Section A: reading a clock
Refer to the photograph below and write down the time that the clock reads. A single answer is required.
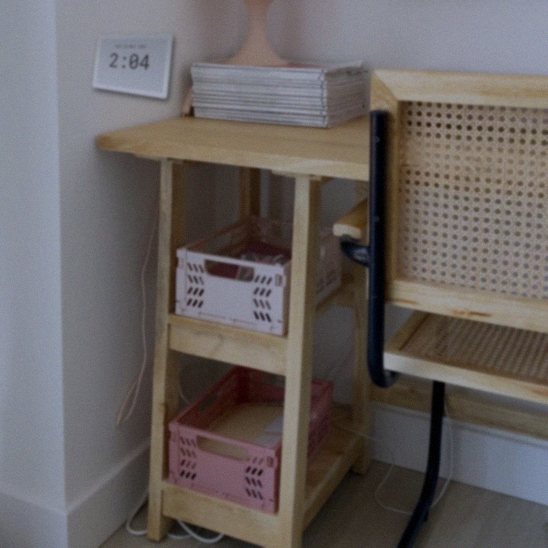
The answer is 2:04
